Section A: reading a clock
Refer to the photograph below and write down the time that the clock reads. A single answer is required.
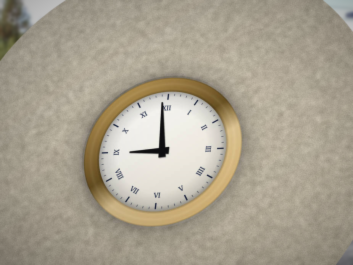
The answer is 8:59
